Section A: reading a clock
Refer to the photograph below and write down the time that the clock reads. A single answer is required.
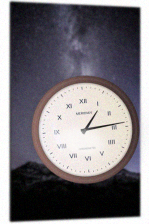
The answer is 1:14
